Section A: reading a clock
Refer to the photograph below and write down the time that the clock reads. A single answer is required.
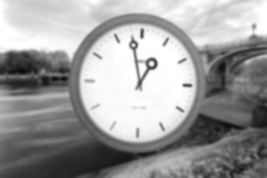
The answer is 12:58
